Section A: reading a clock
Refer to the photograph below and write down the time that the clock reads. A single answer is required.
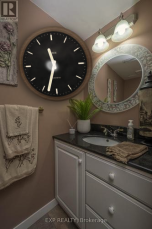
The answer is 11:33
